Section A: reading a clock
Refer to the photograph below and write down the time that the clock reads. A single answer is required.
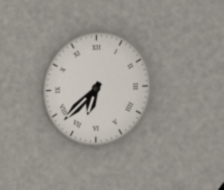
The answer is 6:38
